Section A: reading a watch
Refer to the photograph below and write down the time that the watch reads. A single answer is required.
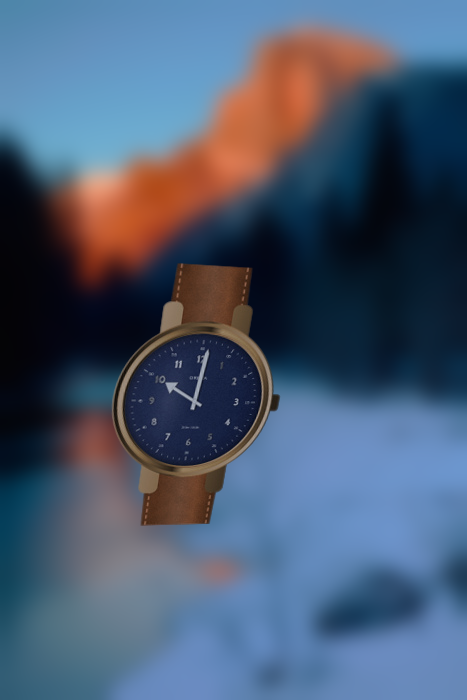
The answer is 10:01
